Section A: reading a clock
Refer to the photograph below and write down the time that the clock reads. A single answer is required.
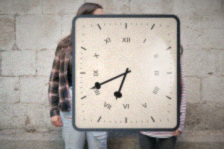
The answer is 6:41
